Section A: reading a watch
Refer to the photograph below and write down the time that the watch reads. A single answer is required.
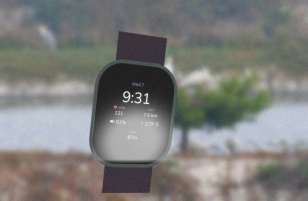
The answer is 9:31
